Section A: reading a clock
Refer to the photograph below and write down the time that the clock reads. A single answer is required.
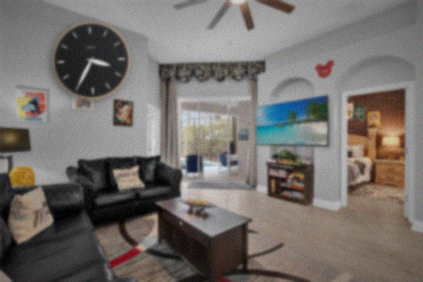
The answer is 3:35
